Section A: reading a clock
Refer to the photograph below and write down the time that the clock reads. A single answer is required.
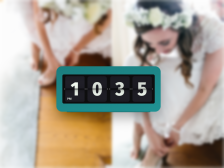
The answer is 10:35
